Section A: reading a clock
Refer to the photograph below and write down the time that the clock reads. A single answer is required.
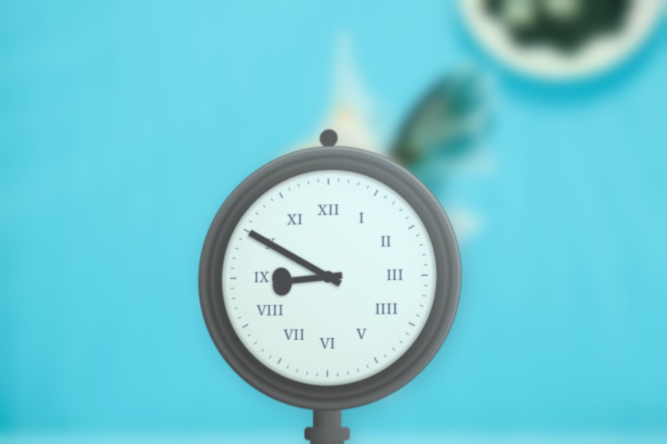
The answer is 8:50
